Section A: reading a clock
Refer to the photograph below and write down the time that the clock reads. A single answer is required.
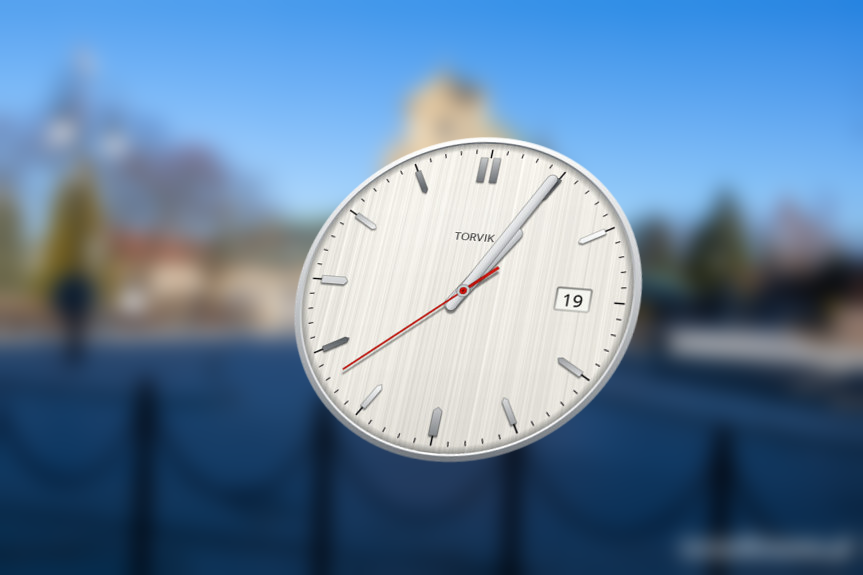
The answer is 1:04:38
